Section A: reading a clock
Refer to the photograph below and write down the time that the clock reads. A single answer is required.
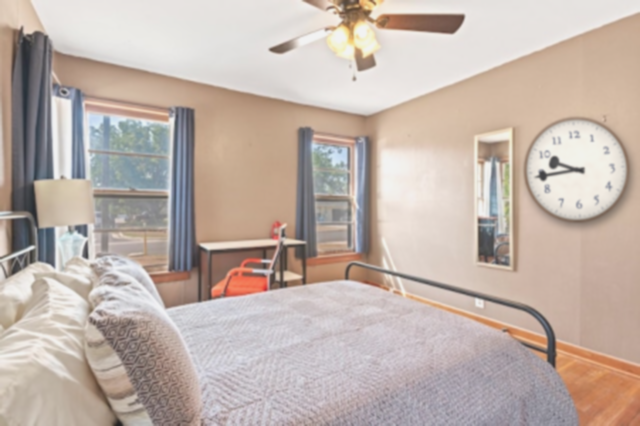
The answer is 9:44
